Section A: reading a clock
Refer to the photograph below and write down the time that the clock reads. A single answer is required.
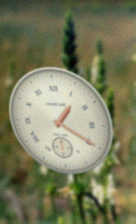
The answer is 1:20
